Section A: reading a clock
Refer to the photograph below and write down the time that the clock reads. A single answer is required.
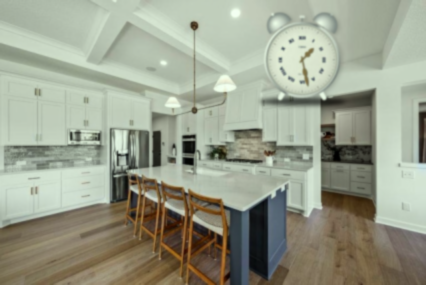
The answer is 1:28
